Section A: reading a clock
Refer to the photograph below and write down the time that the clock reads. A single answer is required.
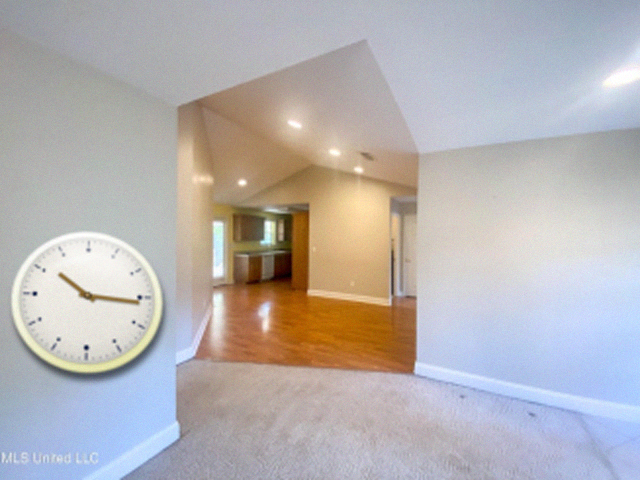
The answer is 10:16
